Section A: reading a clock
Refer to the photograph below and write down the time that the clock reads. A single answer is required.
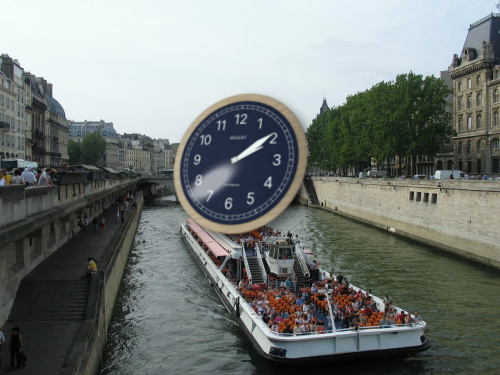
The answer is 2:09
